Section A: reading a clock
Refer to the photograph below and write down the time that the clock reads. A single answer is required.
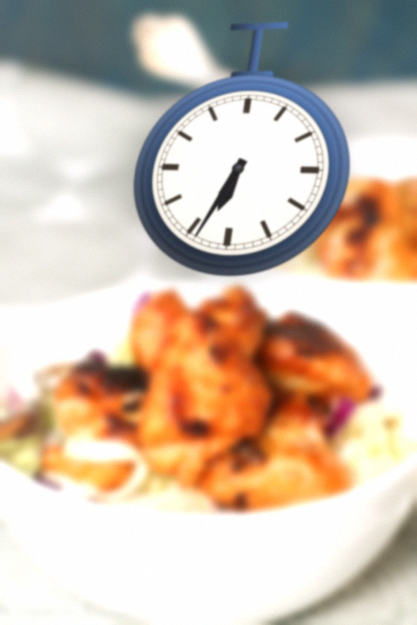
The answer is 6:34
